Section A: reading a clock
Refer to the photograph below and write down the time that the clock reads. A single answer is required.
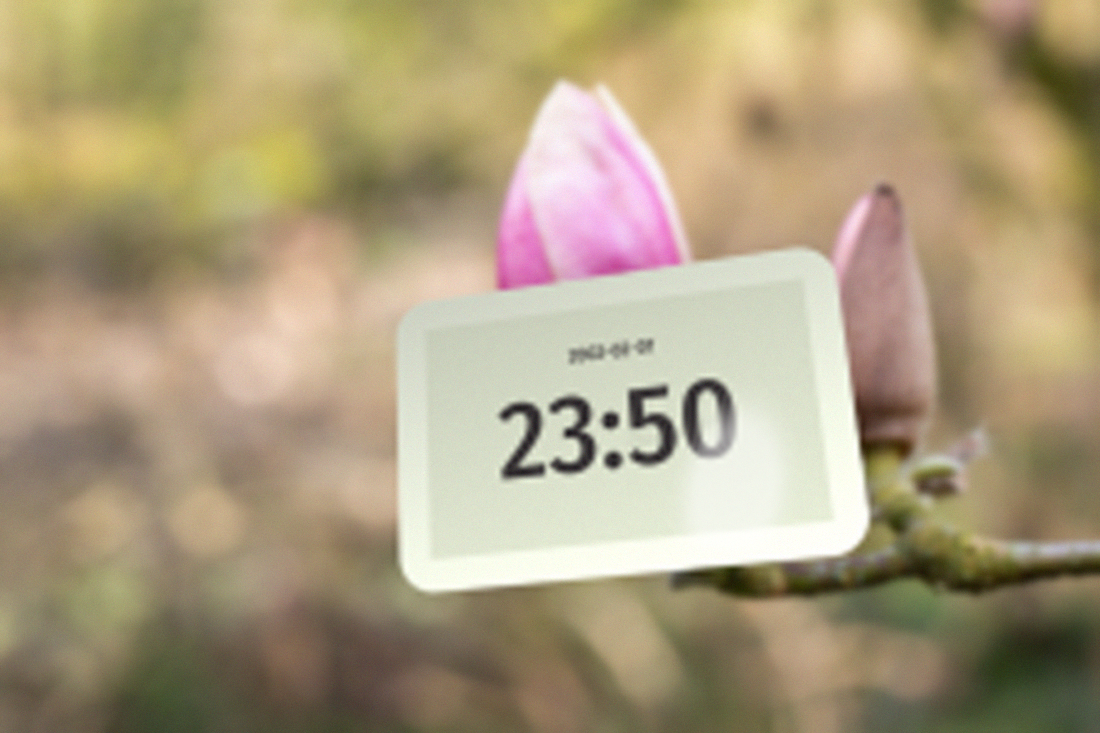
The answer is 23:50
